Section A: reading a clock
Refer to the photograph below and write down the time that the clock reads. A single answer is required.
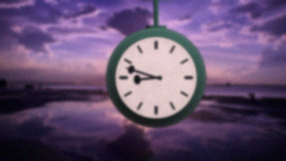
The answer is 8:48
